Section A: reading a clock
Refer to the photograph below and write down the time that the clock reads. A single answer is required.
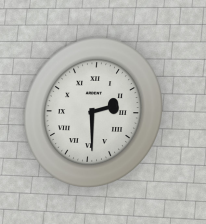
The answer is 2:29
